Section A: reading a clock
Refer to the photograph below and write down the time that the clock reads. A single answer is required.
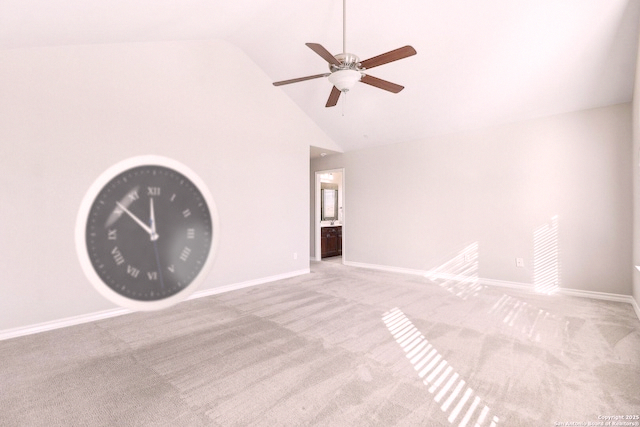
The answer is 11:51:28
